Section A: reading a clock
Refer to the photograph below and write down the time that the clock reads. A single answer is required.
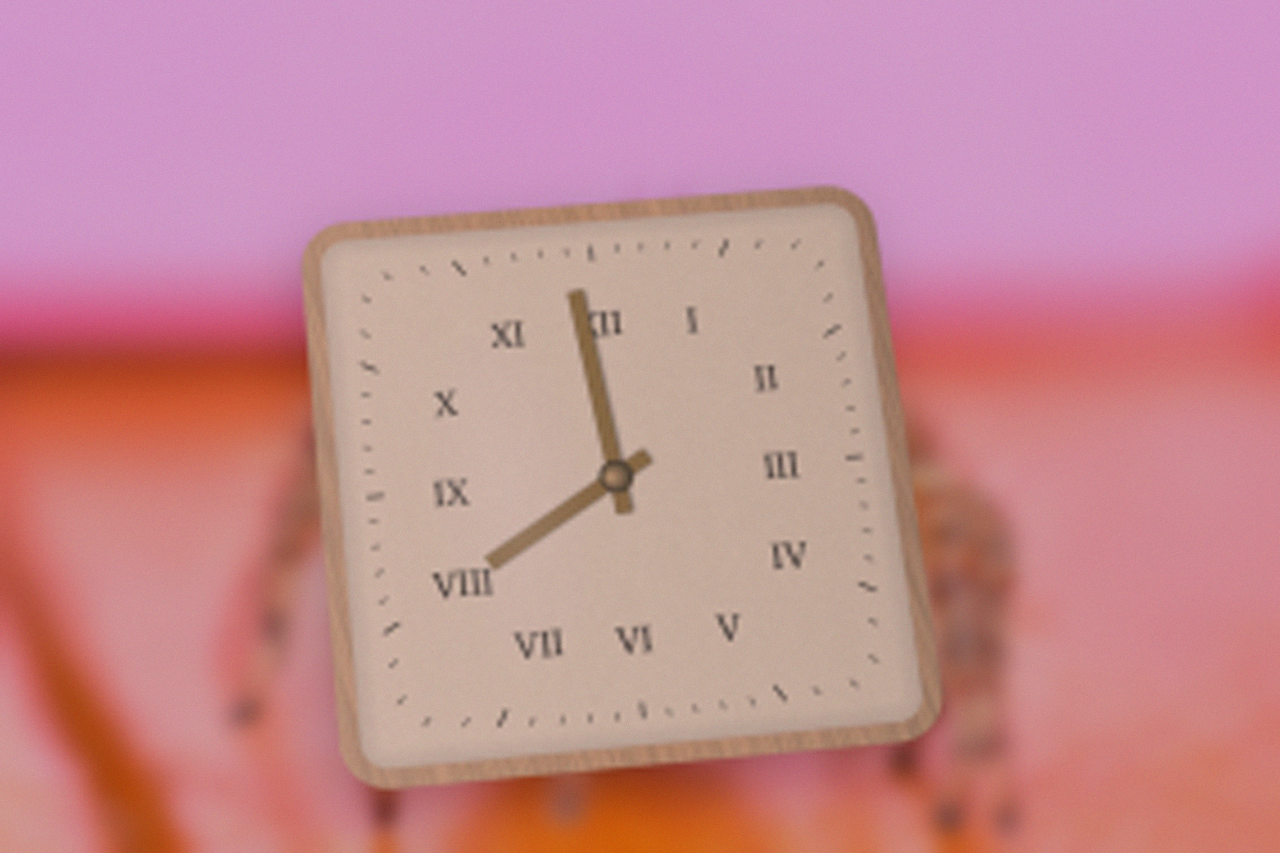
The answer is 7:59
